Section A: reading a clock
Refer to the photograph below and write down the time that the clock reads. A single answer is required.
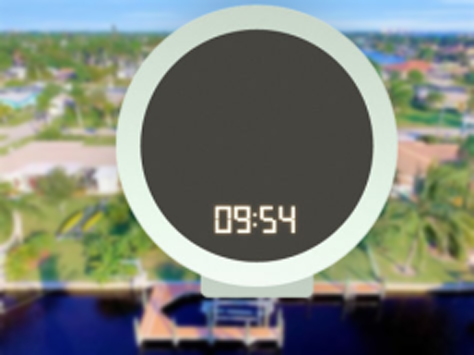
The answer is 9:54
